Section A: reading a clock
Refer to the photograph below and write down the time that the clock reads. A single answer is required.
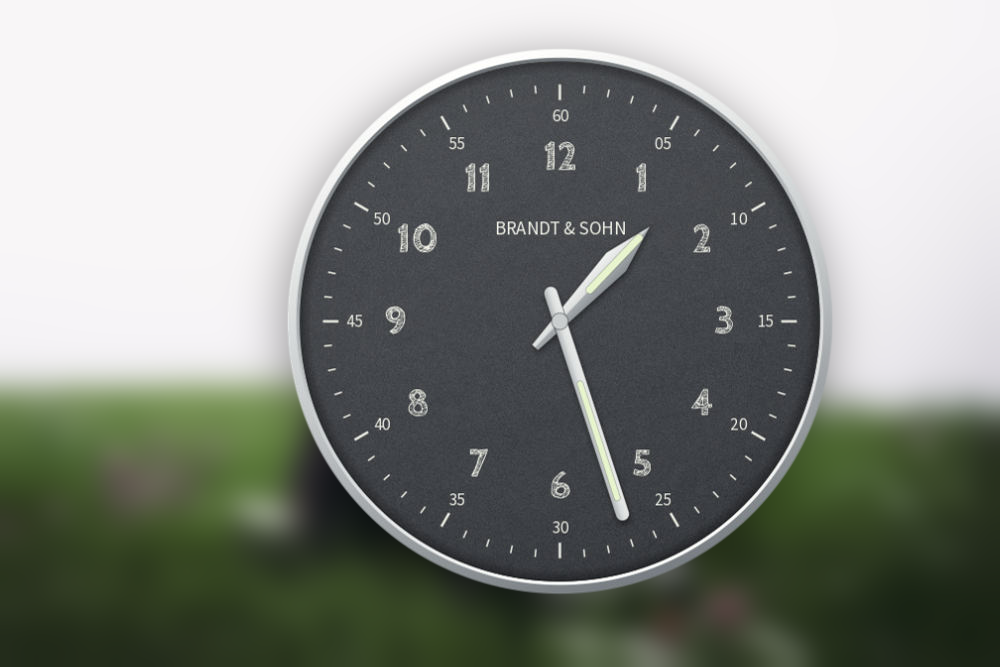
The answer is 1:27
